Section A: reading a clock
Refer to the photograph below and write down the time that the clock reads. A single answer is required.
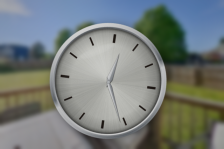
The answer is 12:26
